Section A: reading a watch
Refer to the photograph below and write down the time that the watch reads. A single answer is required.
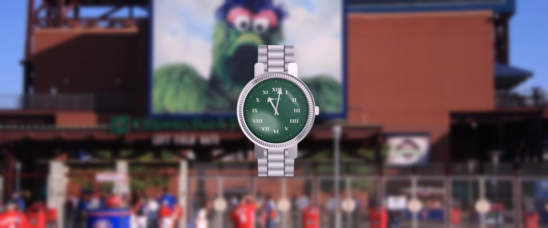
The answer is 11:02
